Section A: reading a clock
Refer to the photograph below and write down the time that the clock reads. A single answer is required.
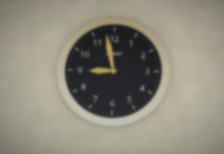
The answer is 8:58
